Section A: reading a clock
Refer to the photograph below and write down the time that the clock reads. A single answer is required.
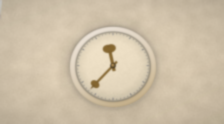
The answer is 11:37
